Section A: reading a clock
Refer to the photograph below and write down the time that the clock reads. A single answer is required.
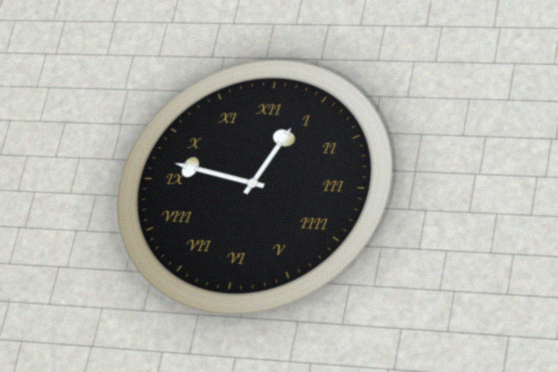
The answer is 12:47
